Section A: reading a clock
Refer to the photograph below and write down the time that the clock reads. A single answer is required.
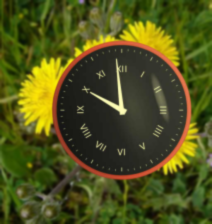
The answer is 9:59
